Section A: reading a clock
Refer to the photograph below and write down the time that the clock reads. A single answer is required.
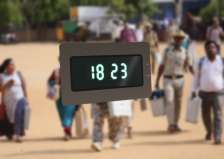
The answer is 18:23
